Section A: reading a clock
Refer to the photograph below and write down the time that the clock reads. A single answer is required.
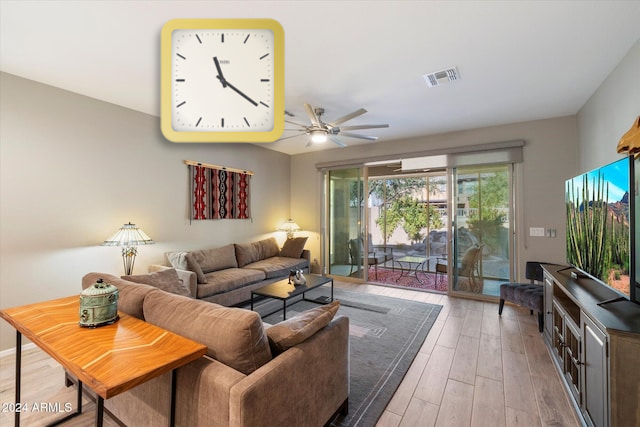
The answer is 11:21
